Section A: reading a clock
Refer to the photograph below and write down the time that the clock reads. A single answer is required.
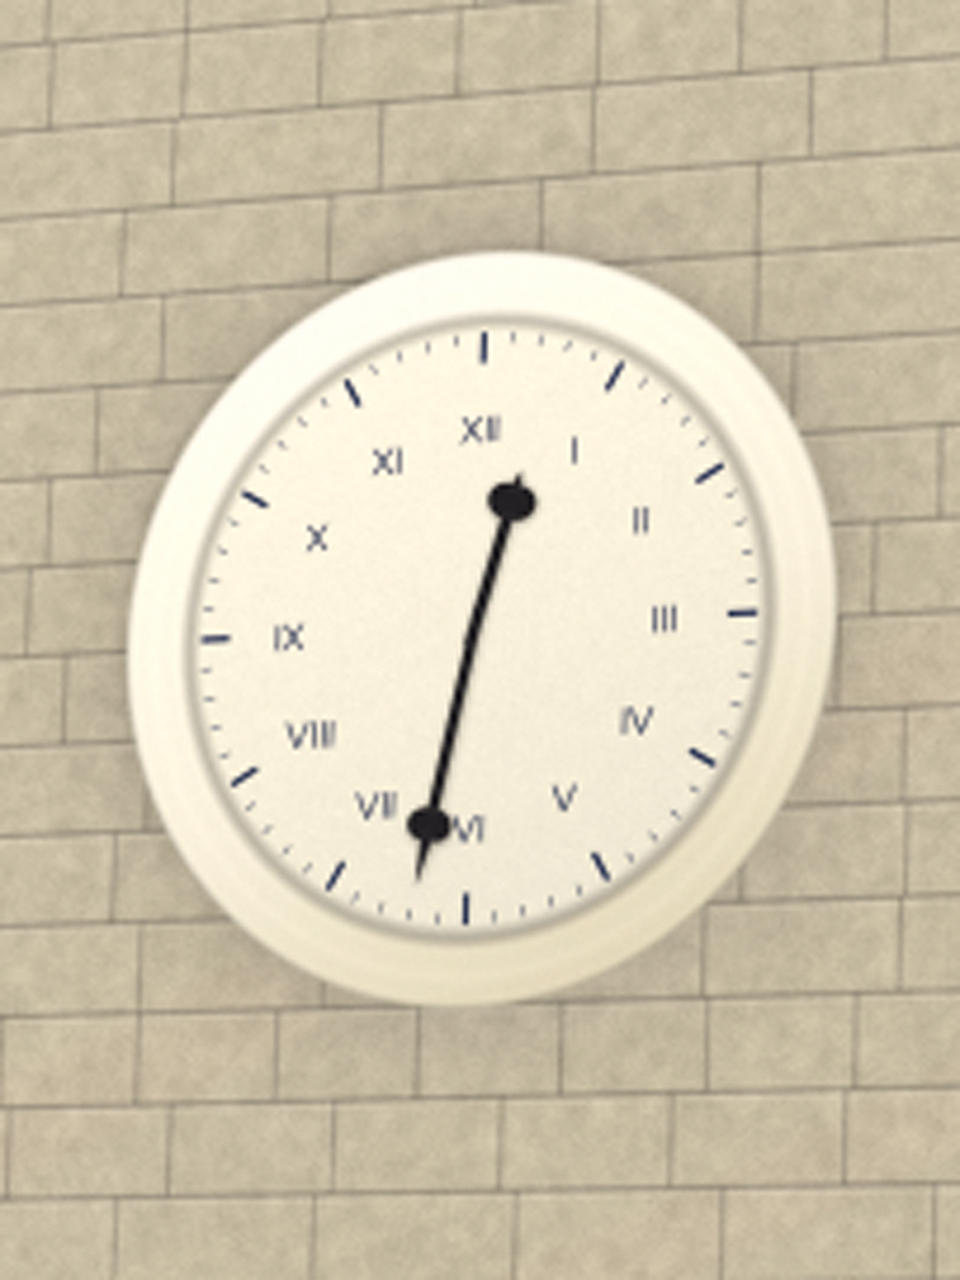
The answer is 12:32
